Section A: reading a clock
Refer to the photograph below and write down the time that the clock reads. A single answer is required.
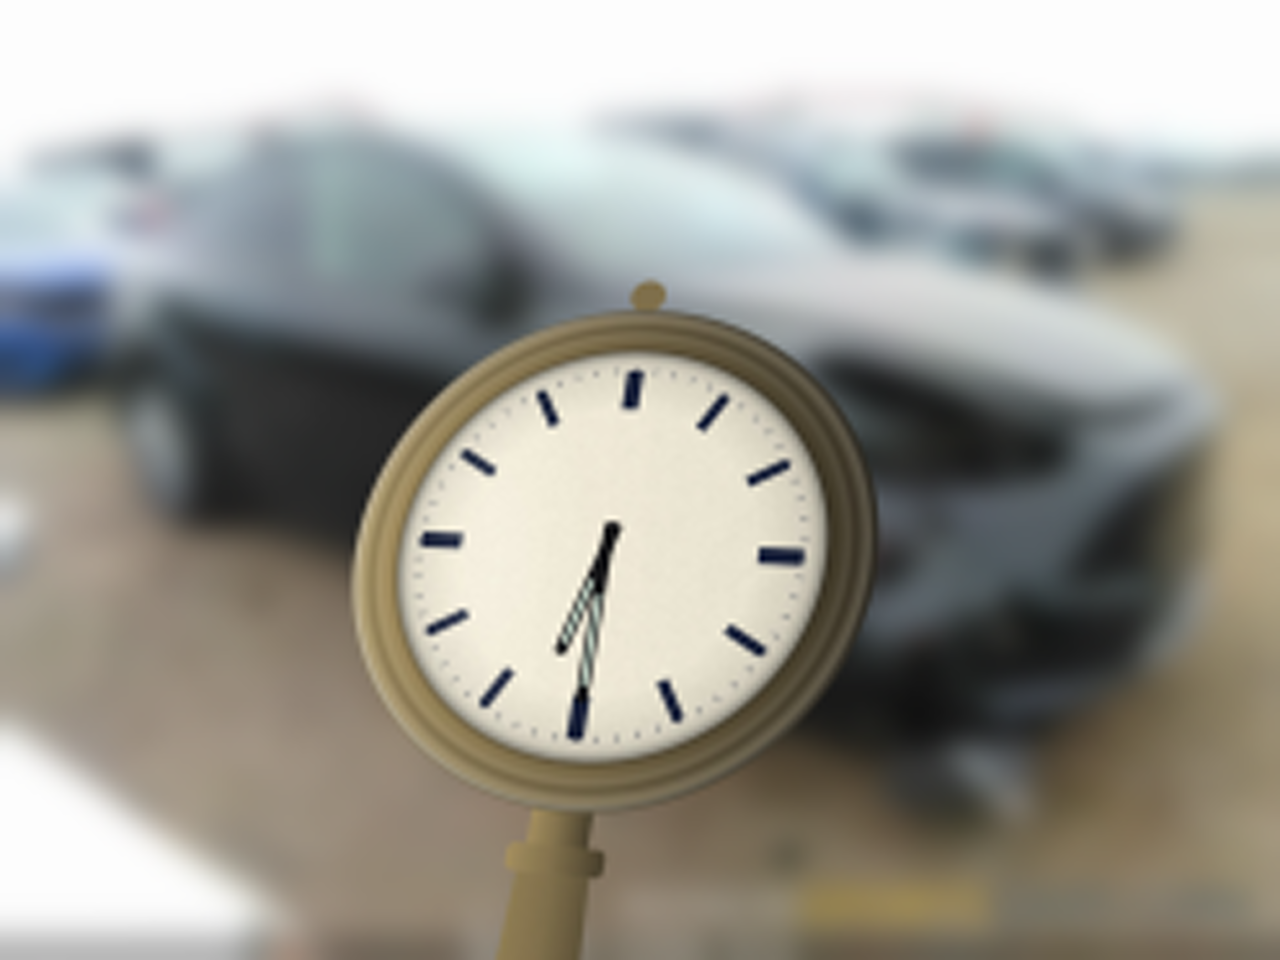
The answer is 6:30
